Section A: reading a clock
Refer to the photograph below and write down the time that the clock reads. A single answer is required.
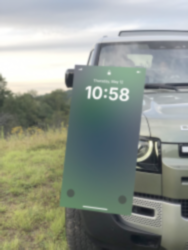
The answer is 10:58
